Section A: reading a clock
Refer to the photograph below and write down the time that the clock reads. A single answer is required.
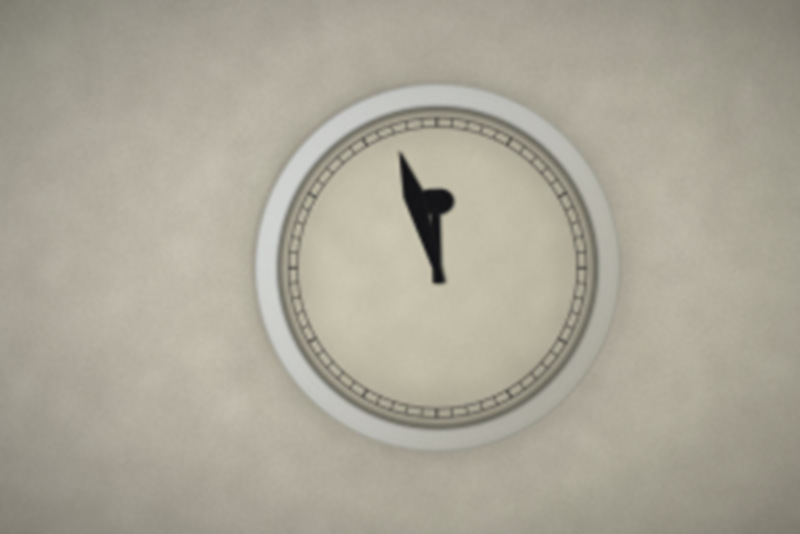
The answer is 11:57
